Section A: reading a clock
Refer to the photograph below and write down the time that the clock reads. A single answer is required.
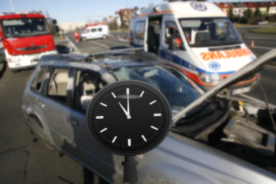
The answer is 11:00
